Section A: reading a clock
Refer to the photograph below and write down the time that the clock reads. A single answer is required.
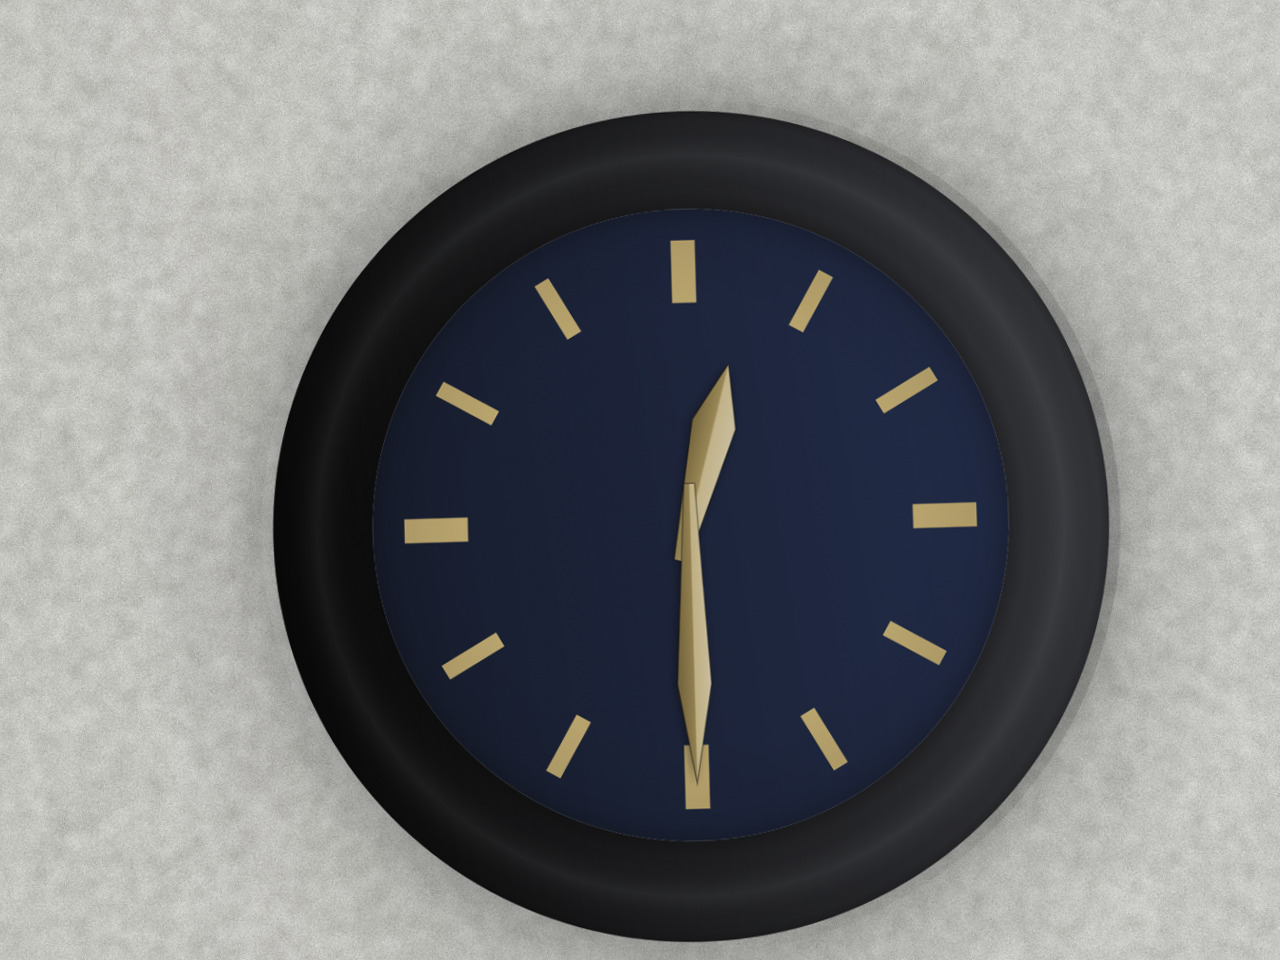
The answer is 12:30
